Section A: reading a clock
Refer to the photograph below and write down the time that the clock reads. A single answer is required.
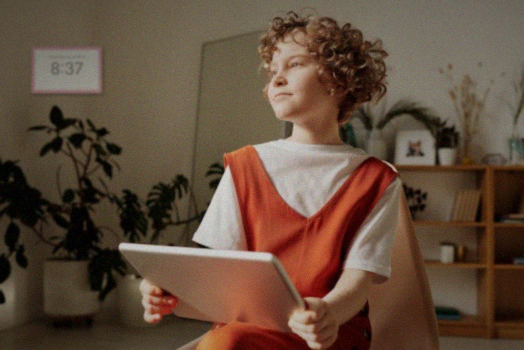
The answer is 8:37
